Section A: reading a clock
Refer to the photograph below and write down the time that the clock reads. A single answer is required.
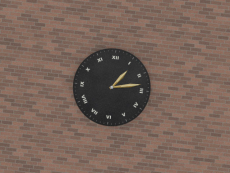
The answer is 1:13
